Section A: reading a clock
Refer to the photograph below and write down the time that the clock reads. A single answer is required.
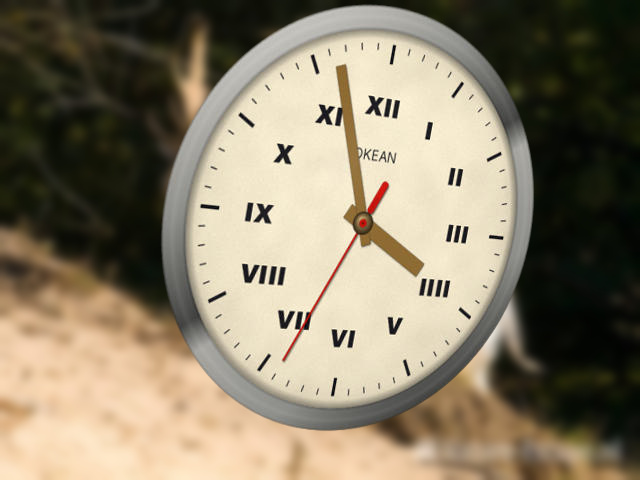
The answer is 3:56:34
